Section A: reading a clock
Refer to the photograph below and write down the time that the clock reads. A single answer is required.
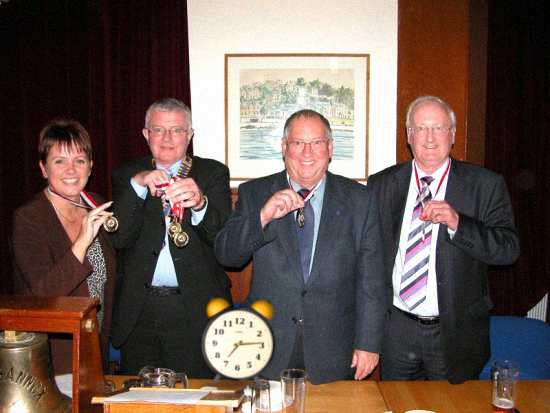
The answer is 7:14
